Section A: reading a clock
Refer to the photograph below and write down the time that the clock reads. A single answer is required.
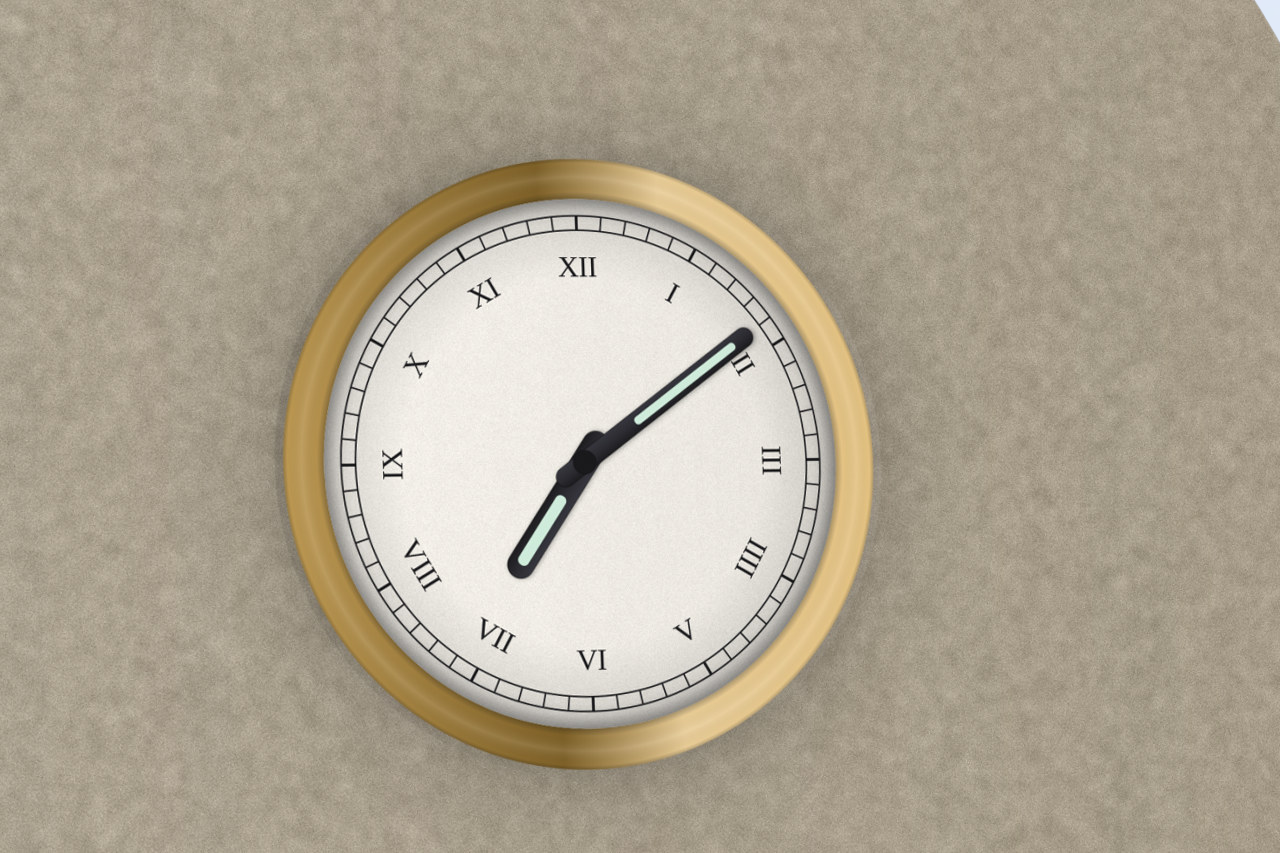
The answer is 7:09
